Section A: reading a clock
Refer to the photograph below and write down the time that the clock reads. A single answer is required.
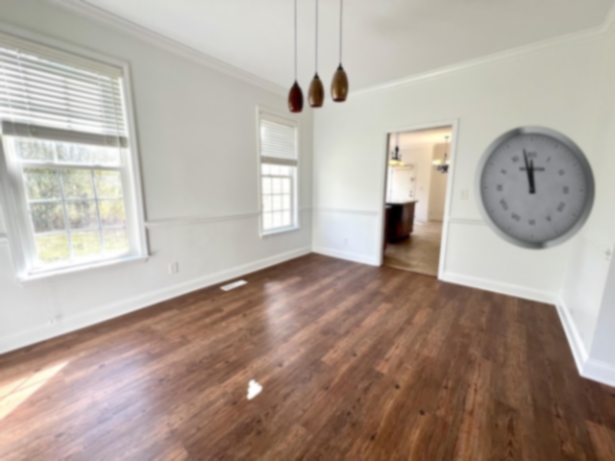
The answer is 11:58
